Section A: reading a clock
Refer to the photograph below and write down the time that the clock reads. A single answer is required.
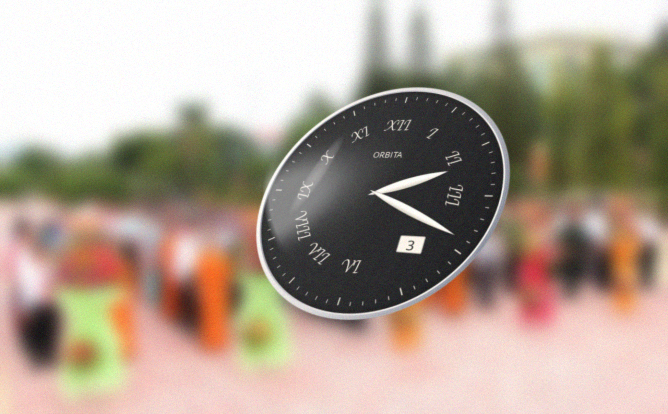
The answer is 2:19
